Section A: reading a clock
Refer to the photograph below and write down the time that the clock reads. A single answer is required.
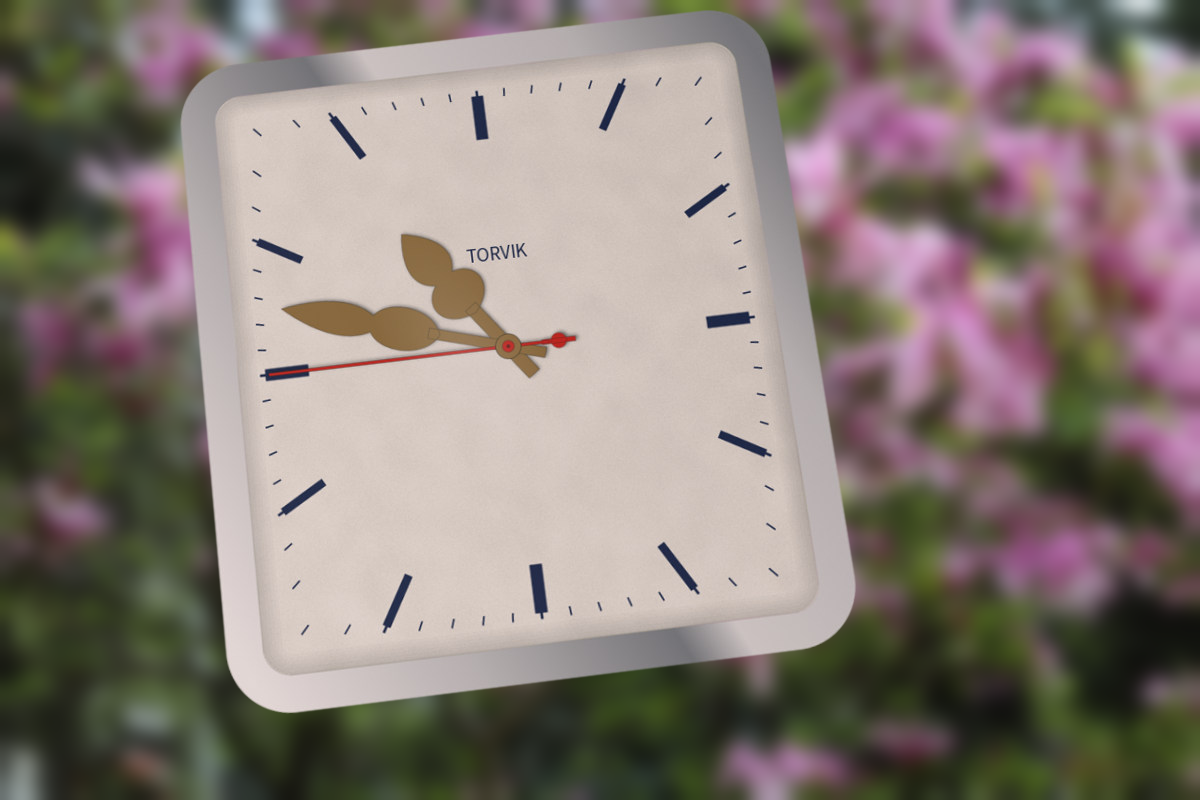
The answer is 10:47:45
